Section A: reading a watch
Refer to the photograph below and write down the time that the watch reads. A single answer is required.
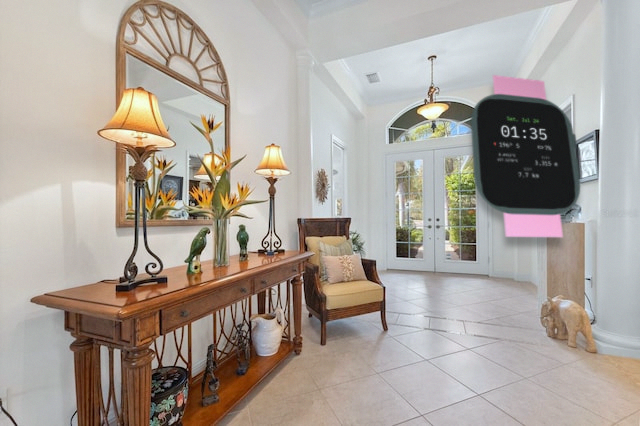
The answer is 1:35
